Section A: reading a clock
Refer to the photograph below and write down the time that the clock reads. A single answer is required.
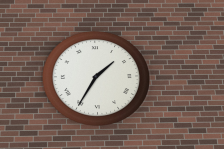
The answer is 1:35
